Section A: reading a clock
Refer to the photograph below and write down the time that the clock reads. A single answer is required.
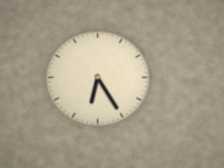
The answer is 6:25
